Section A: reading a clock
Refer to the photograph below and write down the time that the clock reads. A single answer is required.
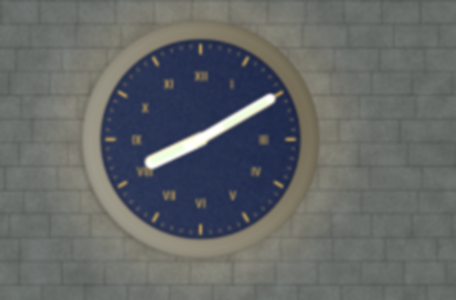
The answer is 8:10
